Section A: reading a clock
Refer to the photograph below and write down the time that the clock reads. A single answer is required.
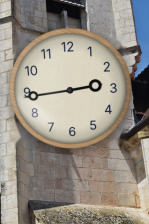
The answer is 2:44
